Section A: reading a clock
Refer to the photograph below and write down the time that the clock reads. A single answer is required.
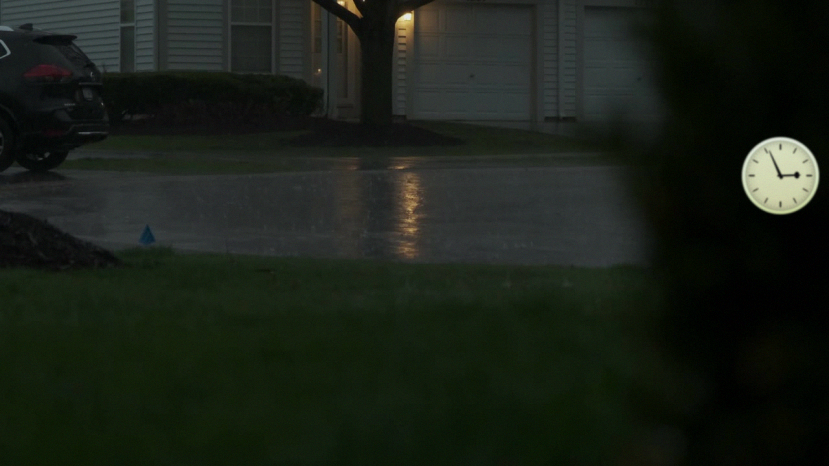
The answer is 2:56
